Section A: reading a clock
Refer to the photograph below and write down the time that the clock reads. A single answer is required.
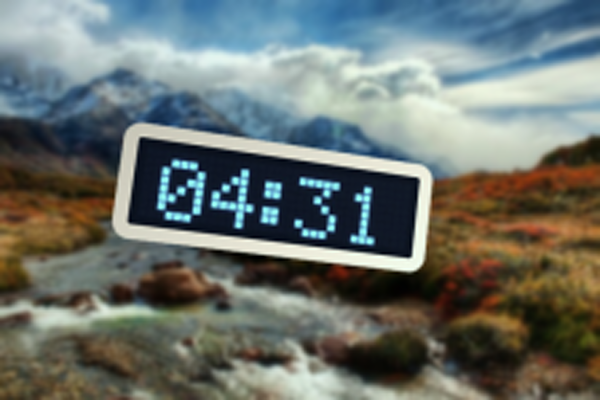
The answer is 4:31
